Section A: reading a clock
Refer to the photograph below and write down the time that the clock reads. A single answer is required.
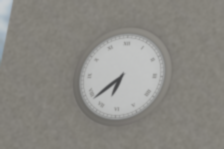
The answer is 6:38
